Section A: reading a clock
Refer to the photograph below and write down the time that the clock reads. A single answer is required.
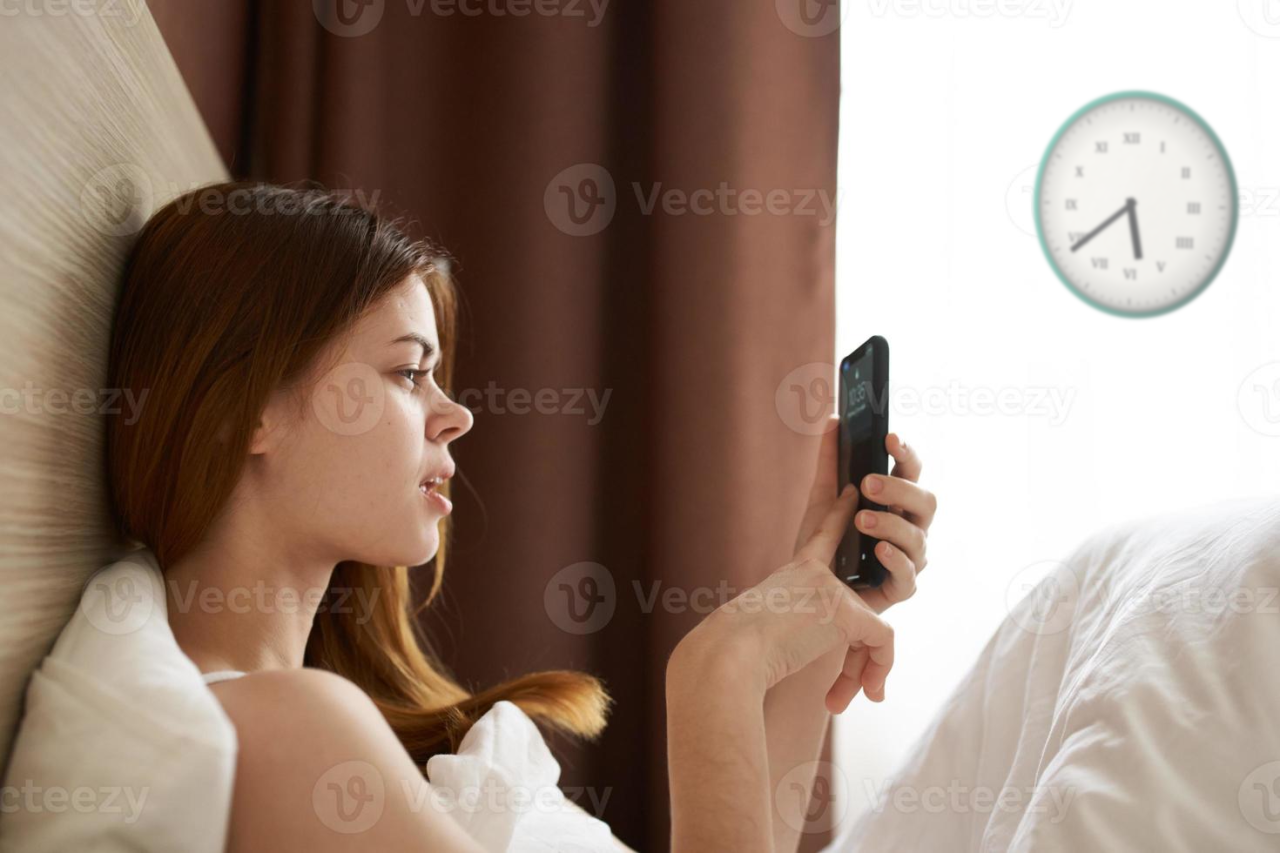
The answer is 5:39
